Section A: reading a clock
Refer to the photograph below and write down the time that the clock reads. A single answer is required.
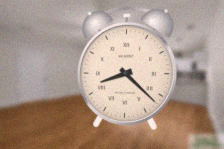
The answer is 8:22
